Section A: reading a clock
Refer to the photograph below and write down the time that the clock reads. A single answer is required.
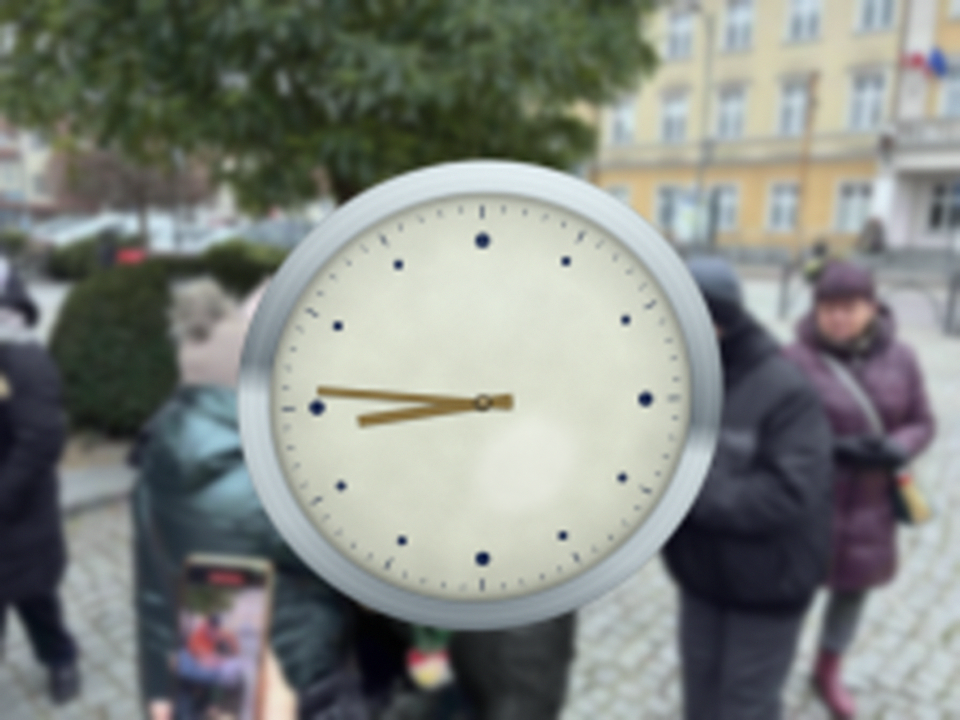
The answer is 8:46
